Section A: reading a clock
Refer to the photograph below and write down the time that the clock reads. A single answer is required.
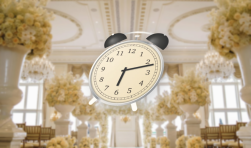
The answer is 6:12
